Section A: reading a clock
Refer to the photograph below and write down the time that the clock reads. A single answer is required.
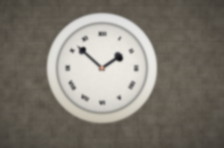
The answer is 1:52
